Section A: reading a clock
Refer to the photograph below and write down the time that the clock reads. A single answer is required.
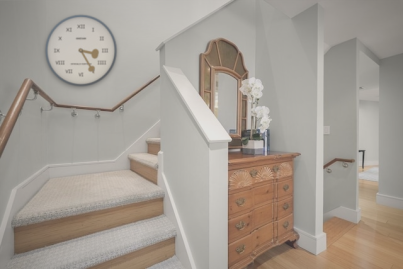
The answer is 3:25
